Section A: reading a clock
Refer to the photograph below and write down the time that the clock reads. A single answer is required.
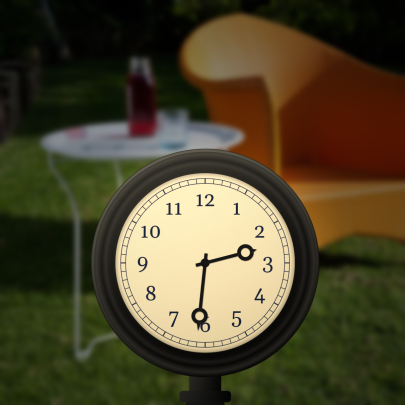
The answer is 2:31
